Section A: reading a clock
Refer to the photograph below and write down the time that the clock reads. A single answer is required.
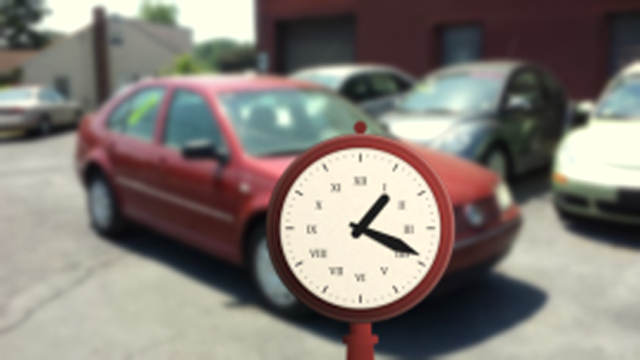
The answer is 1:19
